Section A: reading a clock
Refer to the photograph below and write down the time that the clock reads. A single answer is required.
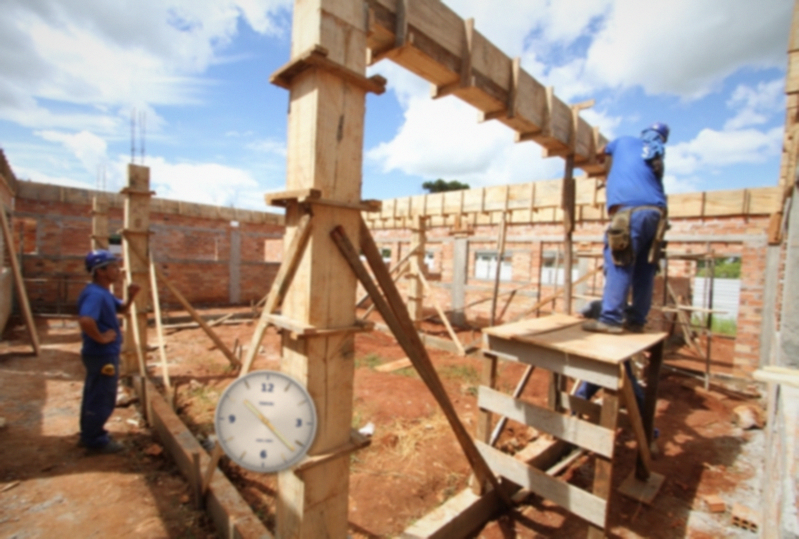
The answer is 10:22
